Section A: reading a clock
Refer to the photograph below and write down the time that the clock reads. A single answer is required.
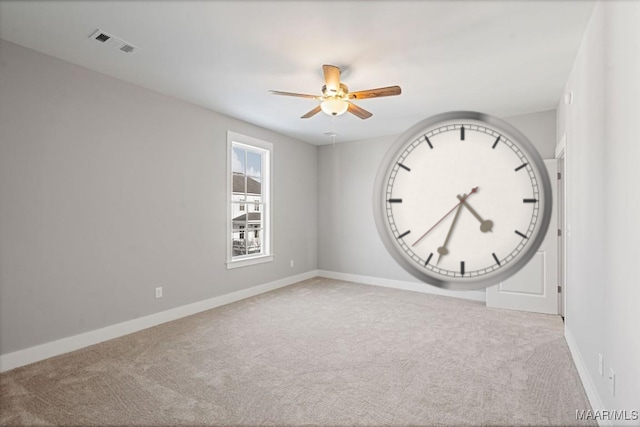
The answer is 4:33:38
